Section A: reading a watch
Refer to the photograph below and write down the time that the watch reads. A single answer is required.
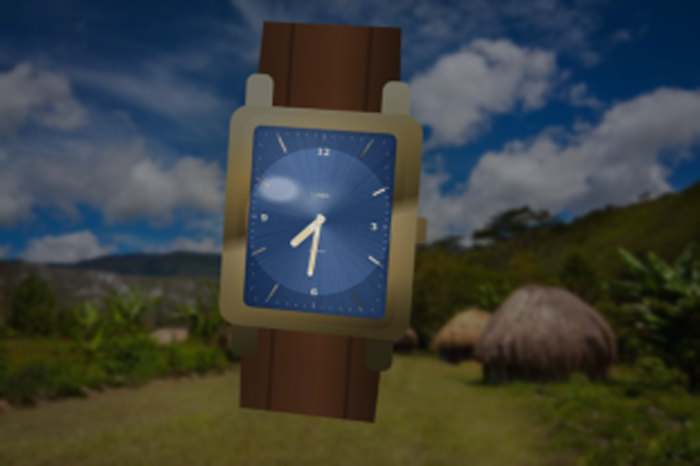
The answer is 7:31
